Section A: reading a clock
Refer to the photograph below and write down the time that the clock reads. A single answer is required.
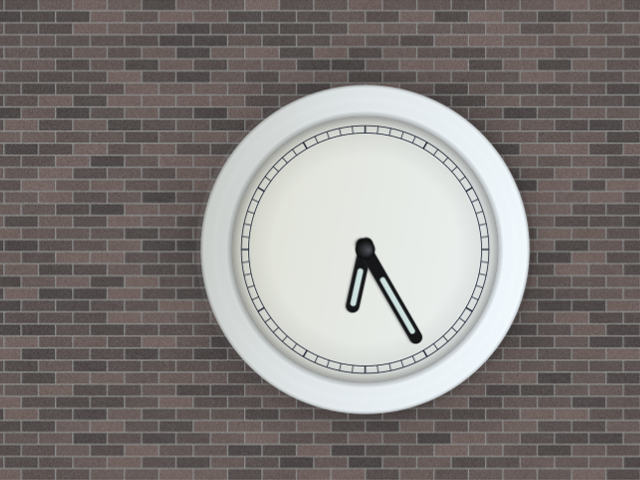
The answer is 6:25
